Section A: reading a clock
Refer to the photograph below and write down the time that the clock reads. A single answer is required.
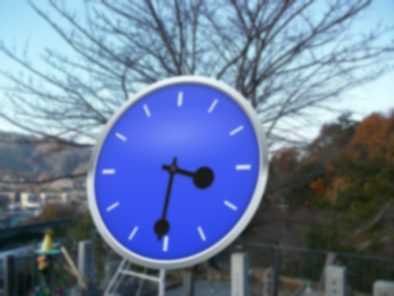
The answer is 3:31
